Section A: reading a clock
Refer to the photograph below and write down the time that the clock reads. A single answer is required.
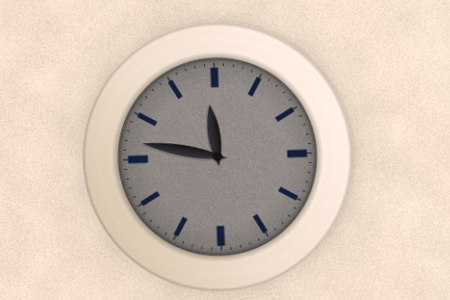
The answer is 11:47
